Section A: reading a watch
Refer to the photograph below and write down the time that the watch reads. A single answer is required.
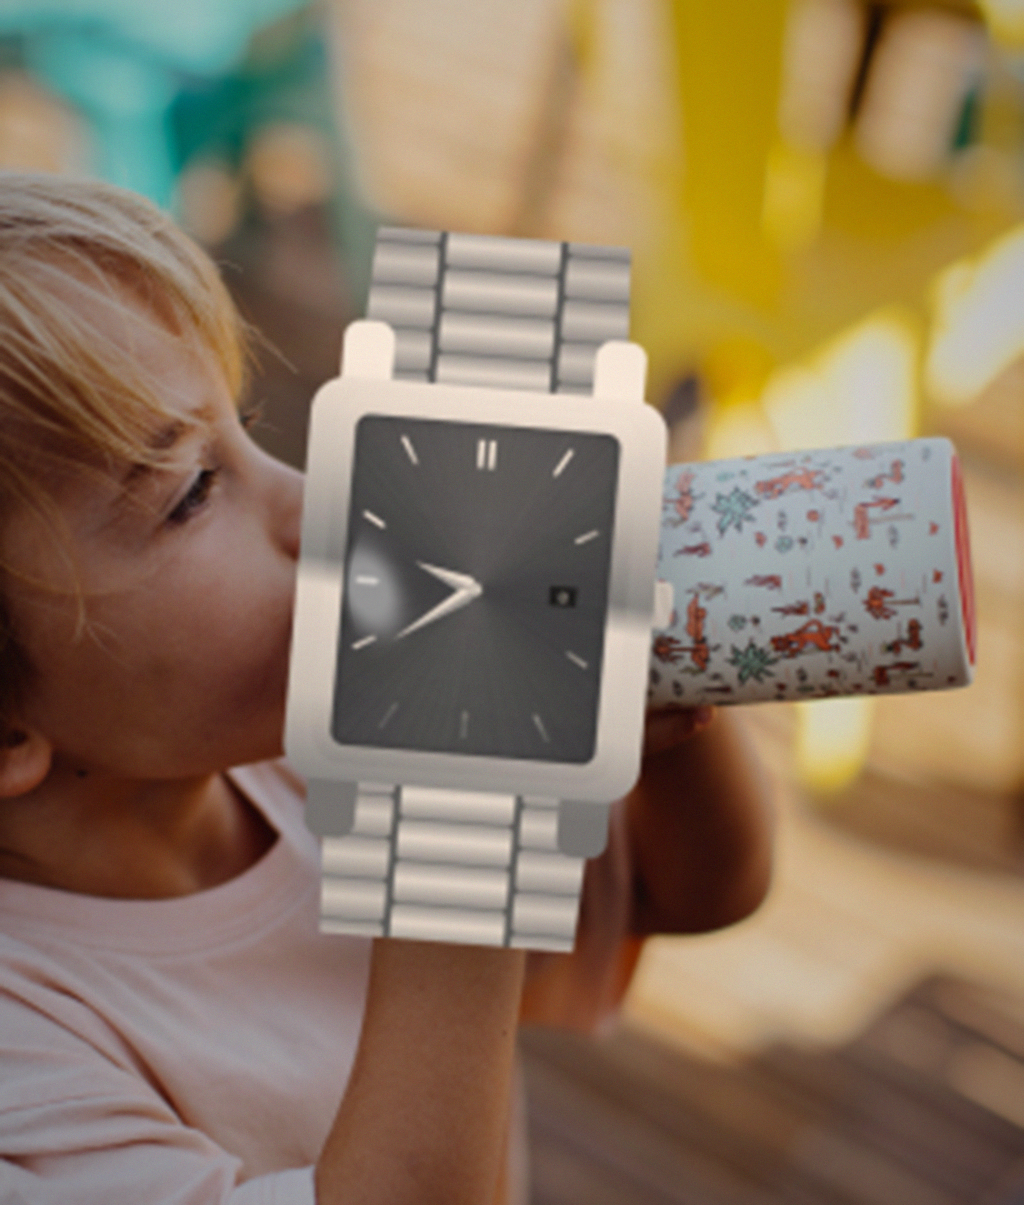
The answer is 9:39
